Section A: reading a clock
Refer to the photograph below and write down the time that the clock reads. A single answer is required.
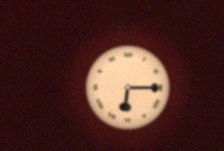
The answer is 6:15
